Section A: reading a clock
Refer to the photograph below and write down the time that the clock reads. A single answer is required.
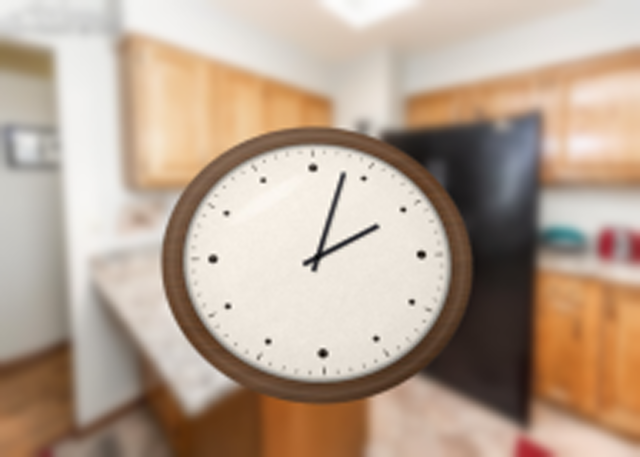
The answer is 2:03
